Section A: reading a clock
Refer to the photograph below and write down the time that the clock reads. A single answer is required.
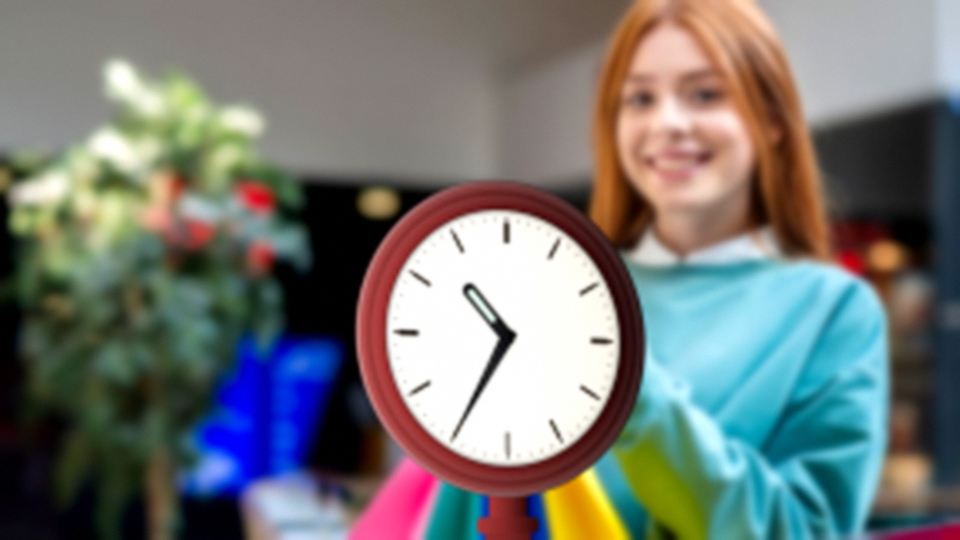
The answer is 10:35
